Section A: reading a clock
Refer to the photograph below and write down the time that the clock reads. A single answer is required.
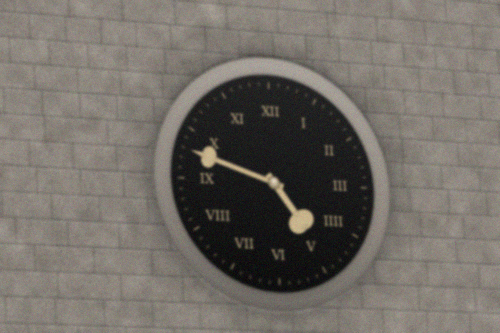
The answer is 4:48
